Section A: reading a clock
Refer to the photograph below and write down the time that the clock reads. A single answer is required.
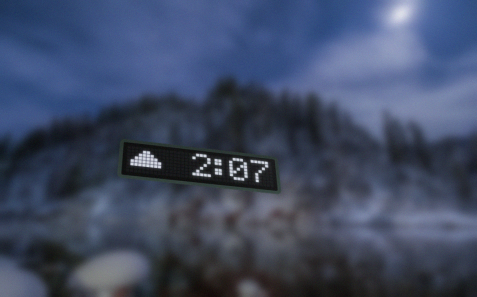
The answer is 2:07
